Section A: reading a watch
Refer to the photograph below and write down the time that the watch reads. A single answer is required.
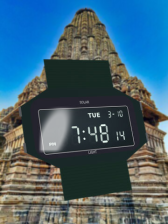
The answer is 7:48:14
